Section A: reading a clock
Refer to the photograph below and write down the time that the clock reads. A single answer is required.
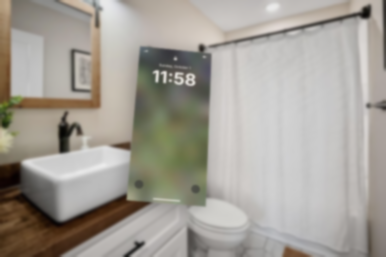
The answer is 11:58
